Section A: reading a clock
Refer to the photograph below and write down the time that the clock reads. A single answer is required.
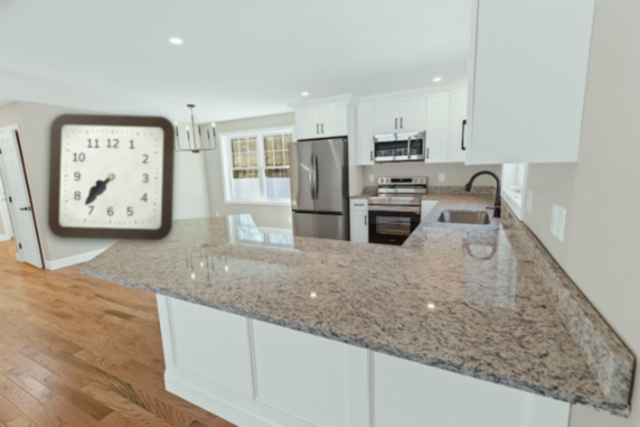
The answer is 7:37
